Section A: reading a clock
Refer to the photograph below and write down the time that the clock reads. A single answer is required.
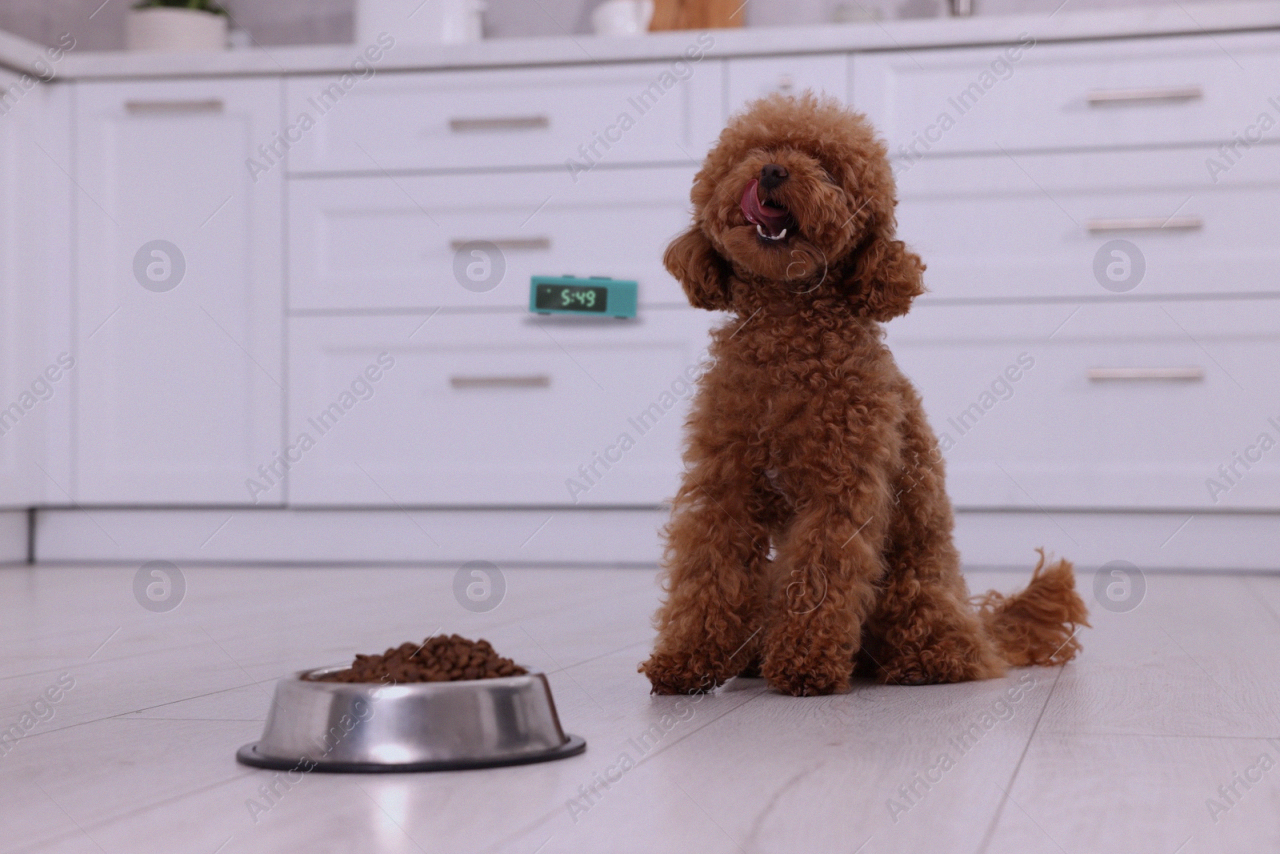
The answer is 5:49
